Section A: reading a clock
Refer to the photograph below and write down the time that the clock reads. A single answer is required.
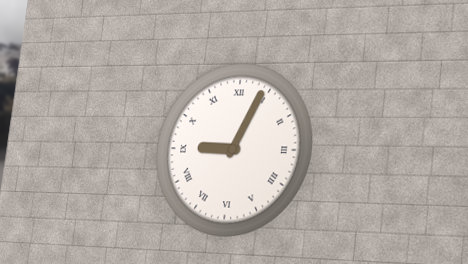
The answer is 9:04
